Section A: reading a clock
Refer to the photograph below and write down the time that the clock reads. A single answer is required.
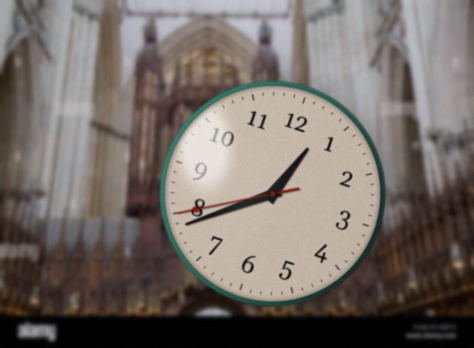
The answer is 12:38:40
